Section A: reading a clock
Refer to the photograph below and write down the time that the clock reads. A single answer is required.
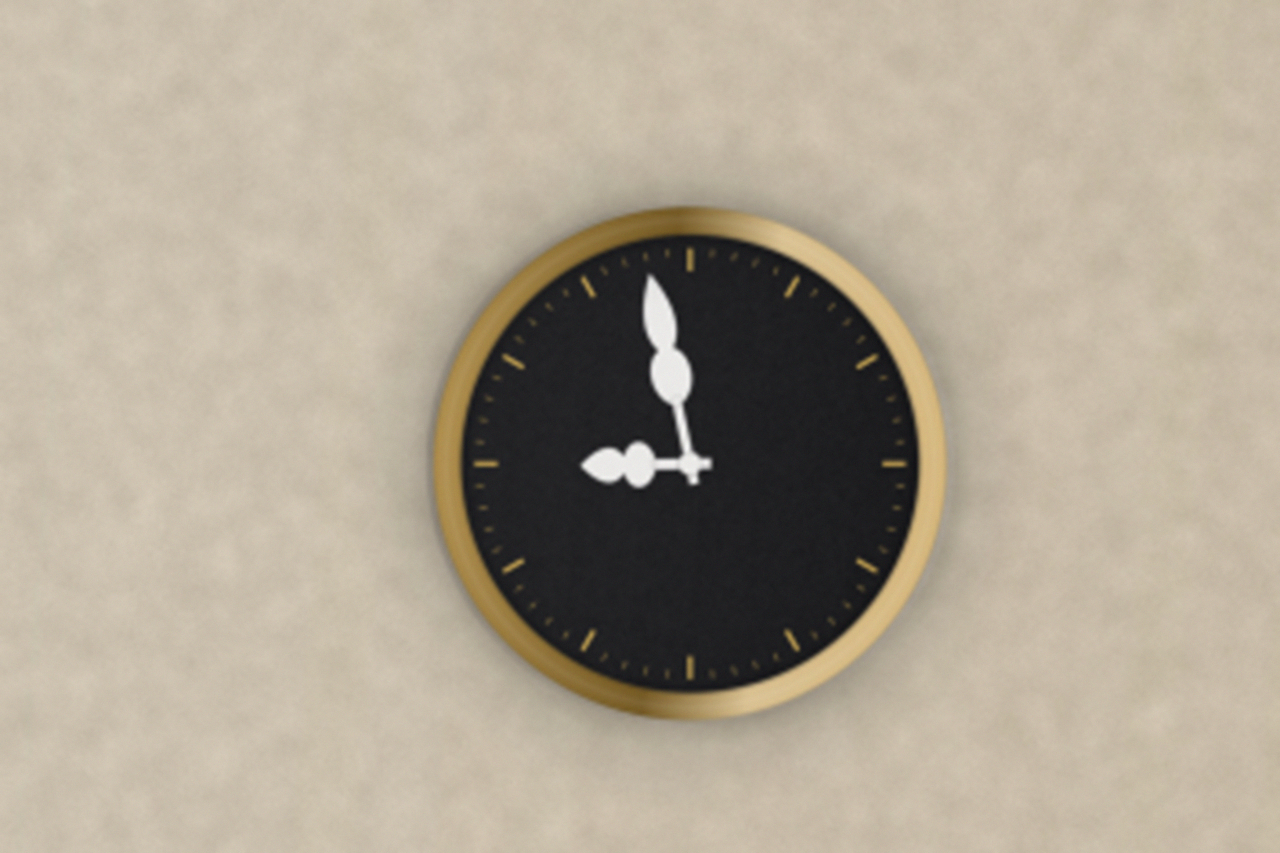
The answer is 8:58
